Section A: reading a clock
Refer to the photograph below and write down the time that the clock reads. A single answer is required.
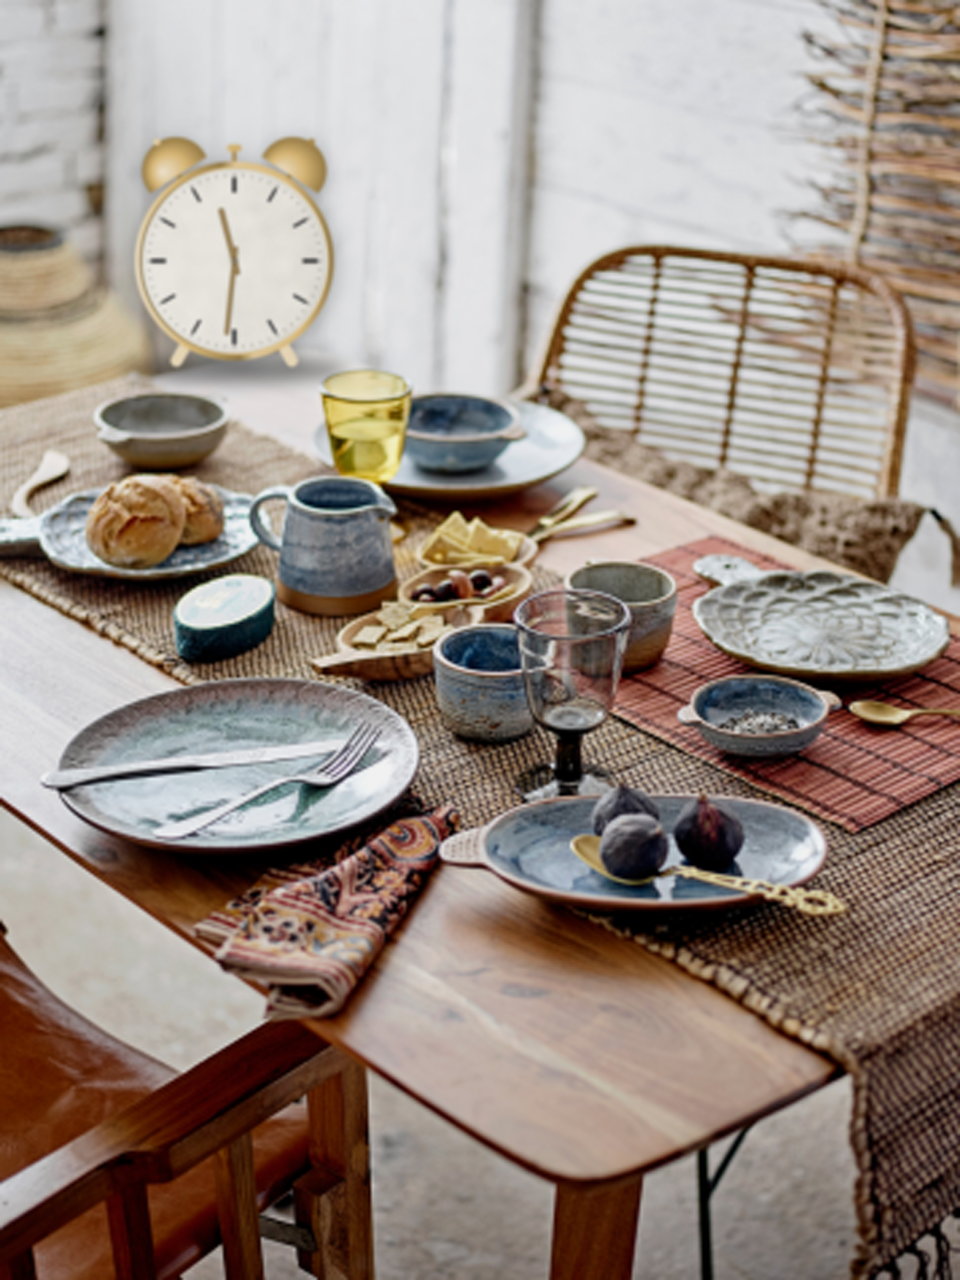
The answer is 11:31
